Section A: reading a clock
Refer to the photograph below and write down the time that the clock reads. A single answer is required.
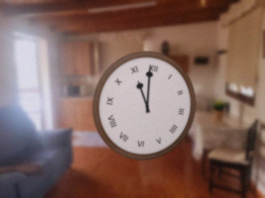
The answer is 10:59
